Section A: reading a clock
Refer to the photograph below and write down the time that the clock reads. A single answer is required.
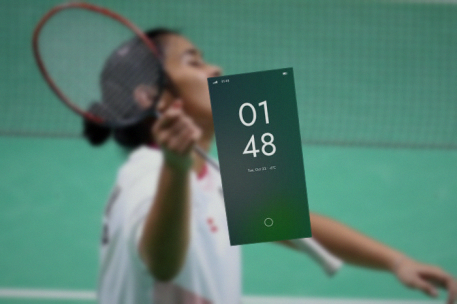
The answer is 1:48
